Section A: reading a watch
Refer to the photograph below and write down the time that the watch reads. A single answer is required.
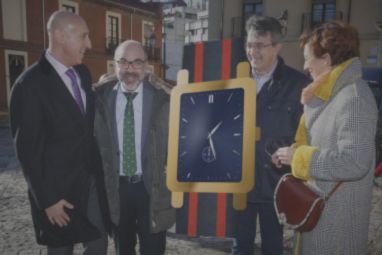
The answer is 1:27
